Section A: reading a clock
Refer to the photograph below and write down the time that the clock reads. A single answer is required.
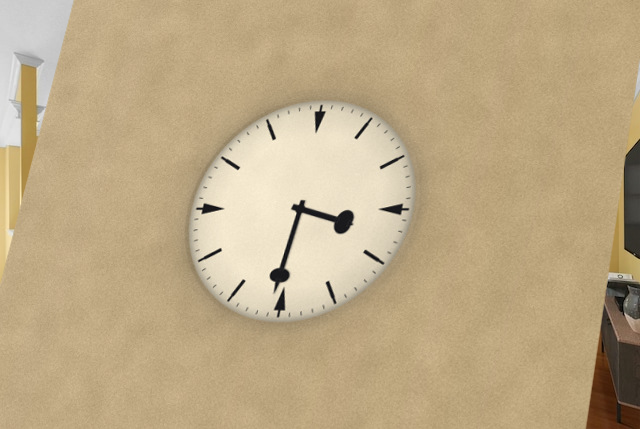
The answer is 3:31
